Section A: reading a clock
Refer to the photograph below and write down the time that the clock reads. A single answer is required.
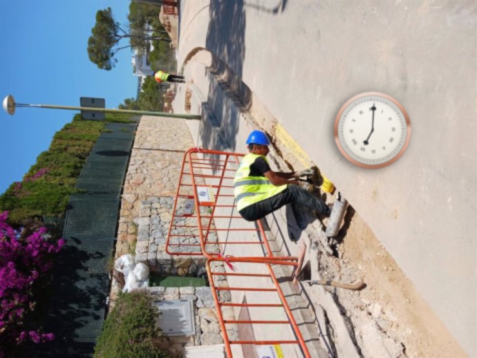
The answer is 7:01
